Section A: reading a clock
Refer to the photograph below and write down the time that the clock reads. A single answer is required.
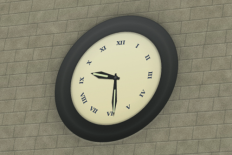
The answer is 9:29
